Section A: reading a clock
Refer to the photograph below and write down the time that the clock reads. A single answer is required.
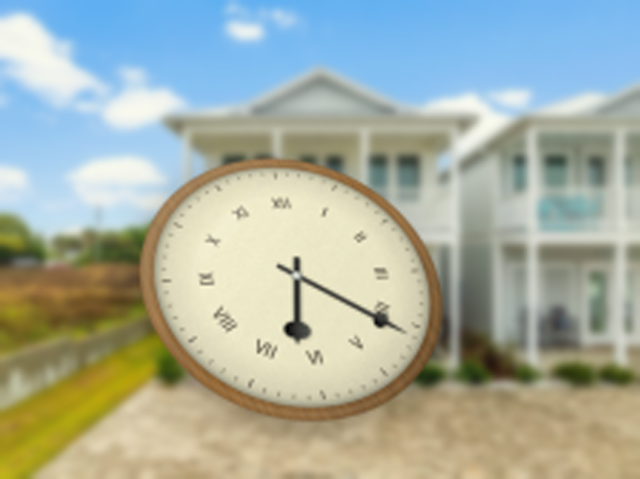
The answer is 6:21
